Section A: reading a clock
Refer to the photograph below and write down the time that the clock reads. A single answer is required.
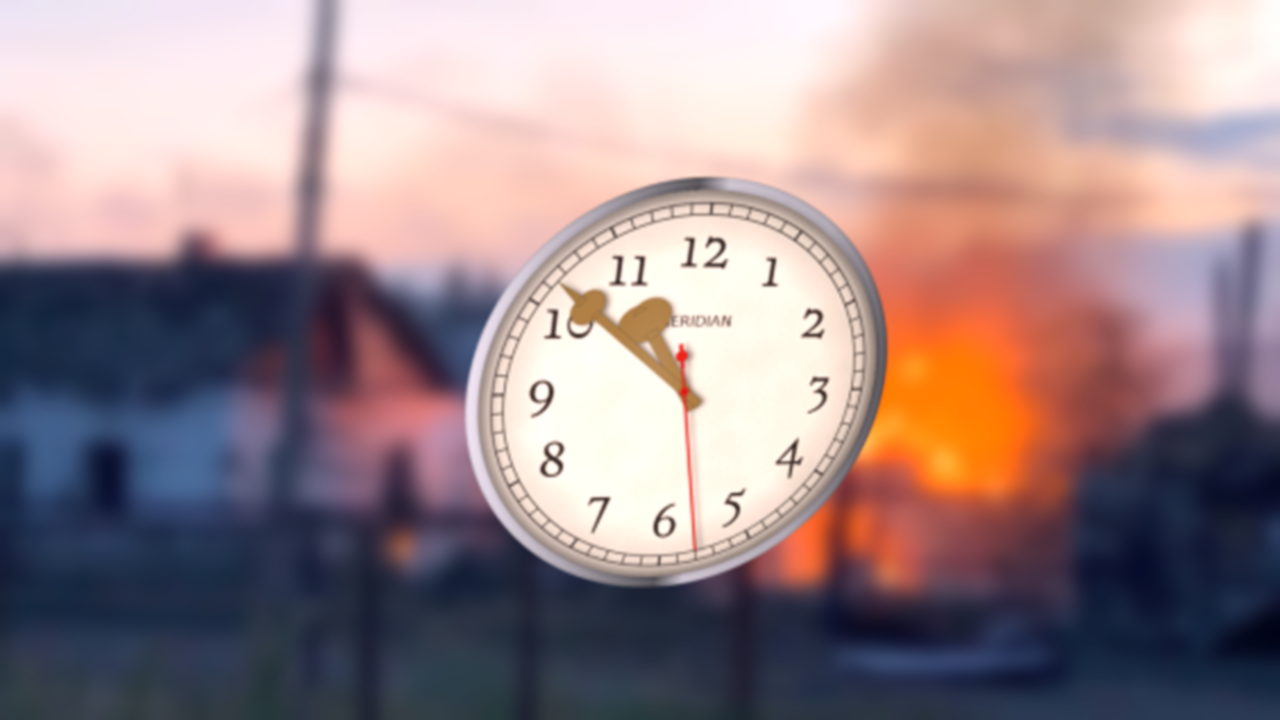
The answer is 10:51:28
